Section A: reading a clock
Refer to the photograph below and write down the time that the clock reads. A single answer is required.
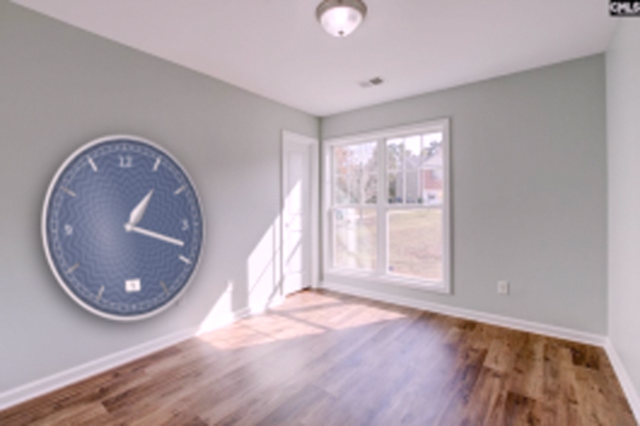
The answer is 1:18
